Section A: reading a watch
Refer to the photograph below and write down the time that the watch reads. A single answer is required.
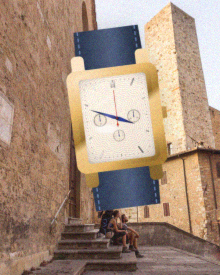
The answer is 3:49
